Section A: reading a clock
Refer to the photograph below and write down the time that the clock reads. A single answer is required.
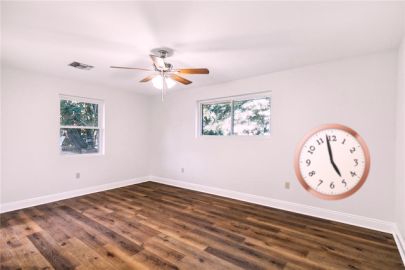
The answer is 4:58
